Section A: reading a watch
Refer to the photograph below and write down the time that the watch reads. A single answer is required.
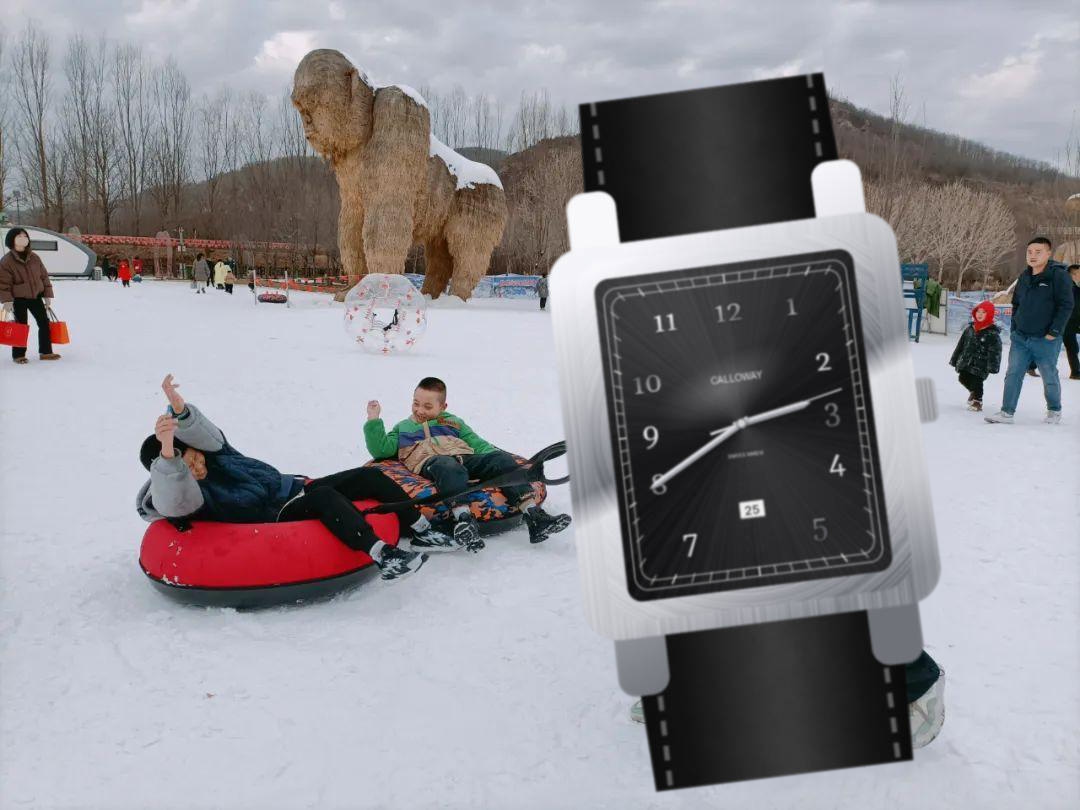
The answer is 2:40:13
